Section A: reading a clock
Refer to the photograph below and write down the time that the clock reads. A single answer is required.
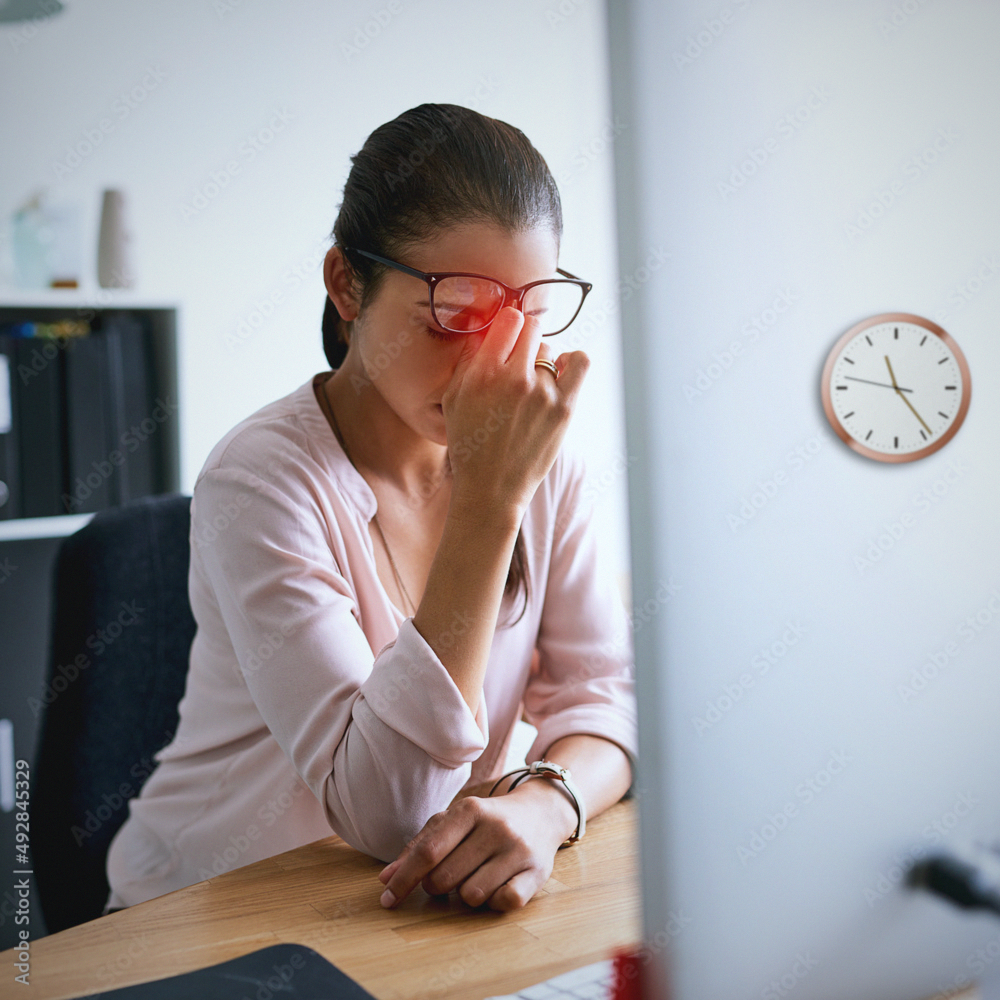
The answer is 11:23:47
